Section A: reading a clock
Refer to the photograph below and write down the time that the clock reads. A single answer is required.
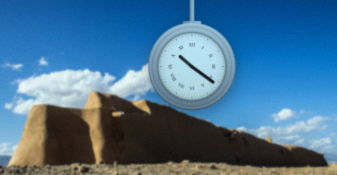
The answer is 10:21
